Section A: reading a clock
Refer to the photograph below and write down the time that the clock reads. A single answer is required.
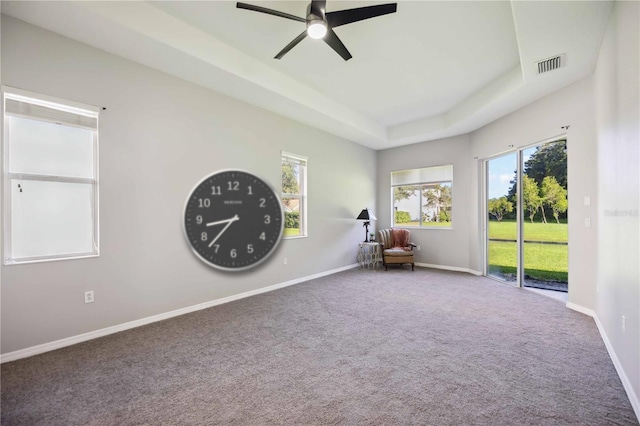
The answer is 8:37
